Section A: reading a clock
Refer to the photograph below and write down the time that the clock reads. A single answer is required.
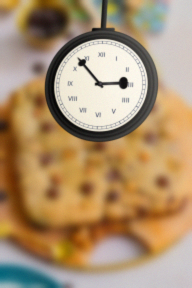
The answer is 2:53
